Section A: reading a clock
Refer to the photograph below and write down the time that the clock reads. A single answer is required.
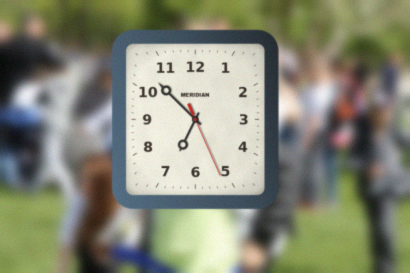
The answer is 6:52:26
